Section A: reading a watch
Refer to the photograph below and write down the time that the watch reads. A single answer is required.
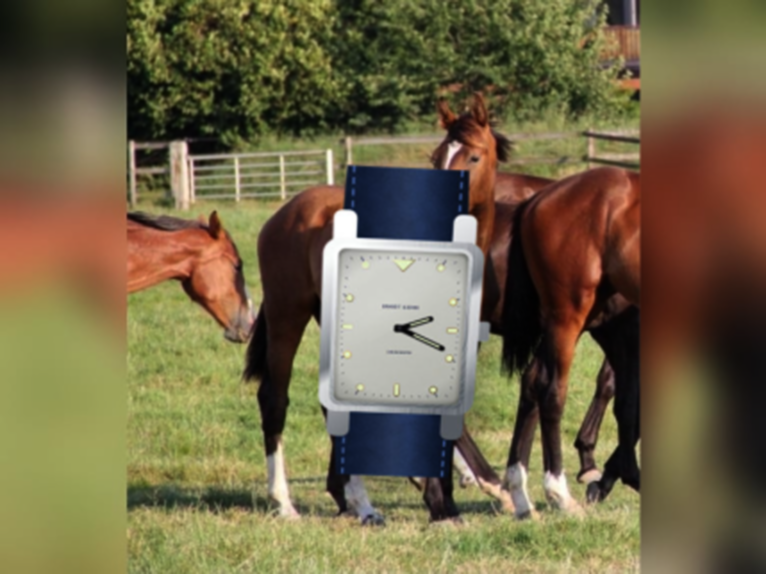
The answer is 2:19
